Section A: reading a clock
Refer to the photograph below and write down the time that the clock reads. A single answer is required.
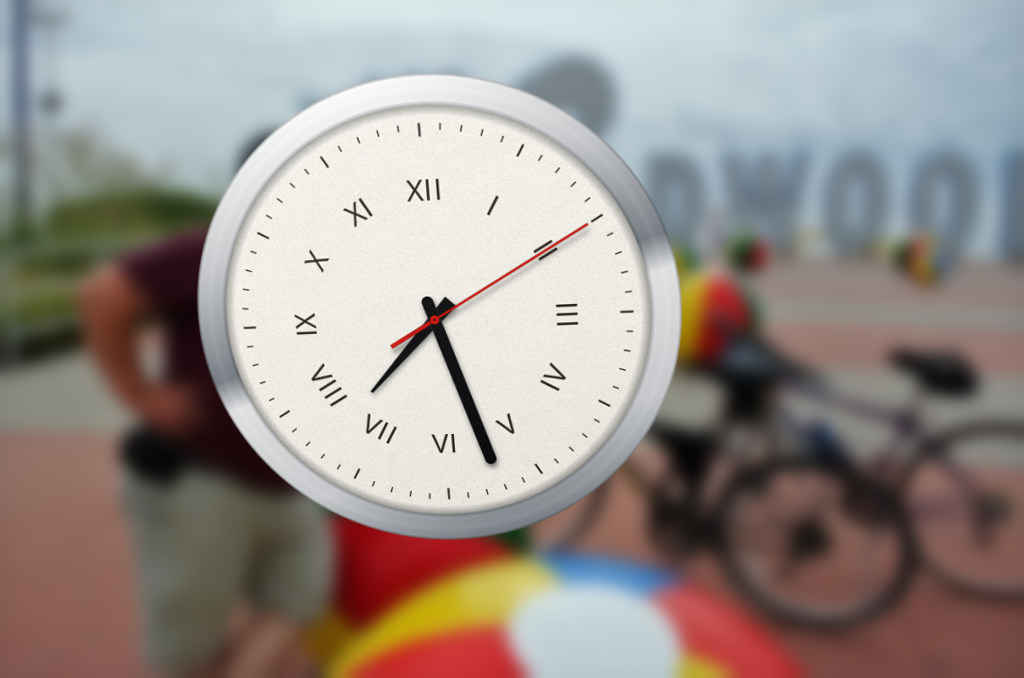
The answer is 7:27:10
